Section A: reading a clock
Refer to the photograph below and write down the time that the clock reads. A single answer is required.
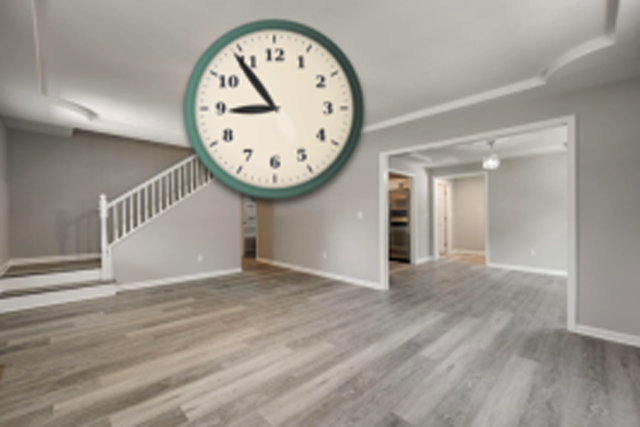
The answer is 8:54
